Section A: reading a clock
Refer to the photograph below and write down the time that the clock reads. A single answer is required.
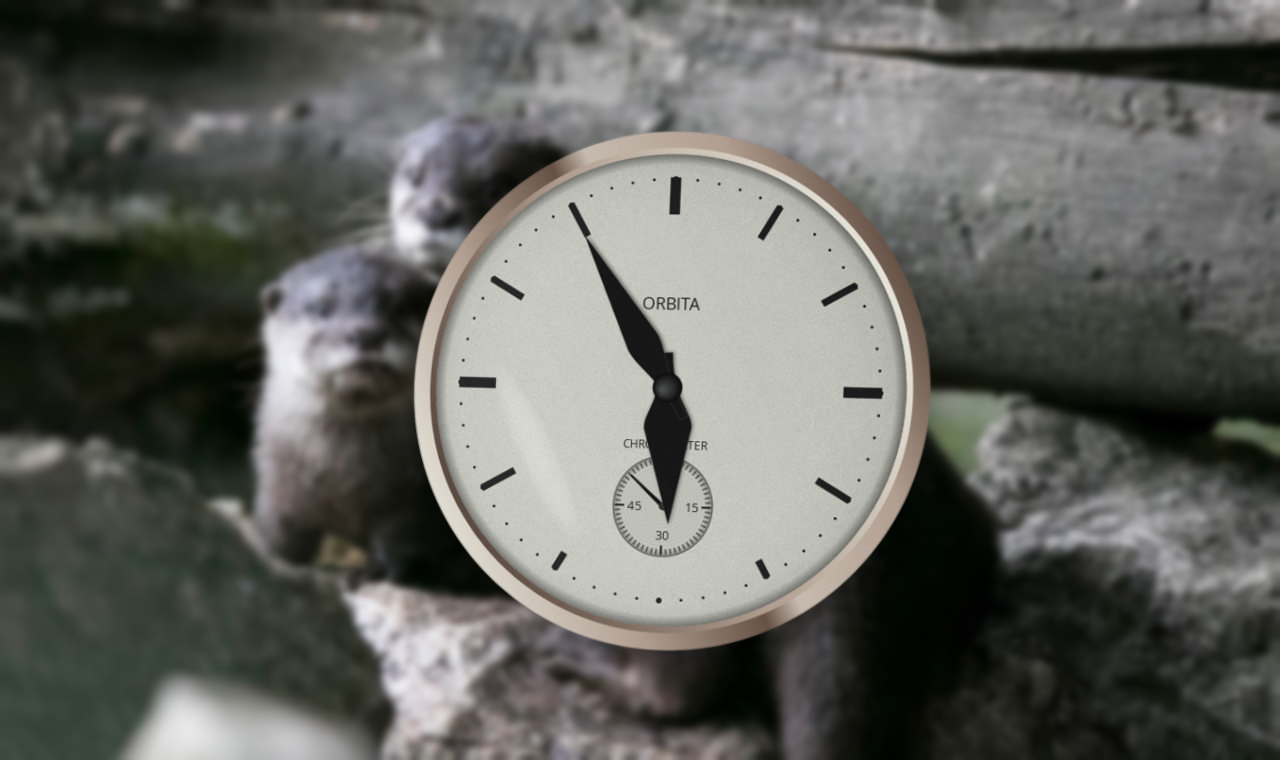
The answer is 5:54:52
